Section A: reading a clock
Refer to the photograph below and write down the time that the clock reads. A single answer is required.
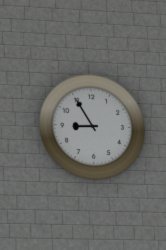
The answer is 8:55
